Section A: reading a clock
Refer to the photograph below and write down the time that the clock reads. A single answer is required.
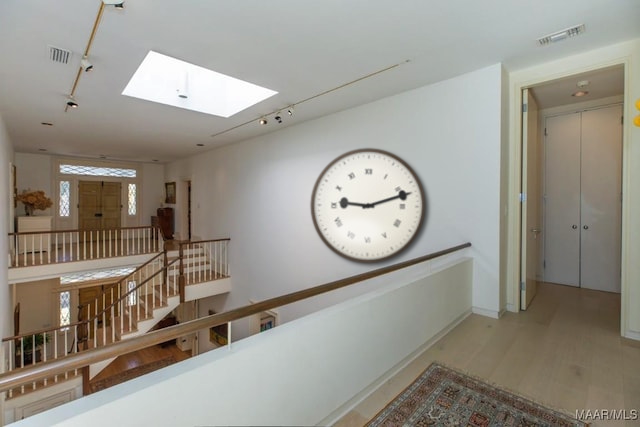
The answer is 9:12
